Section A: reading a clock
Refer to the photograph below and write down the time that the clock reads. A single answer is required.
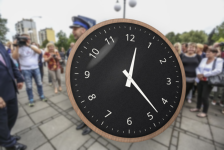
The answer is 12:23
